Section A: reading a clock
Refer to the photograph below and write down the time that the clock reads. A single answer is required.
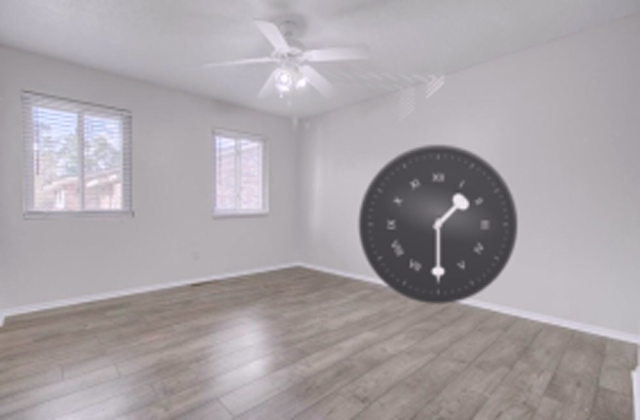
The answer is 1:30
